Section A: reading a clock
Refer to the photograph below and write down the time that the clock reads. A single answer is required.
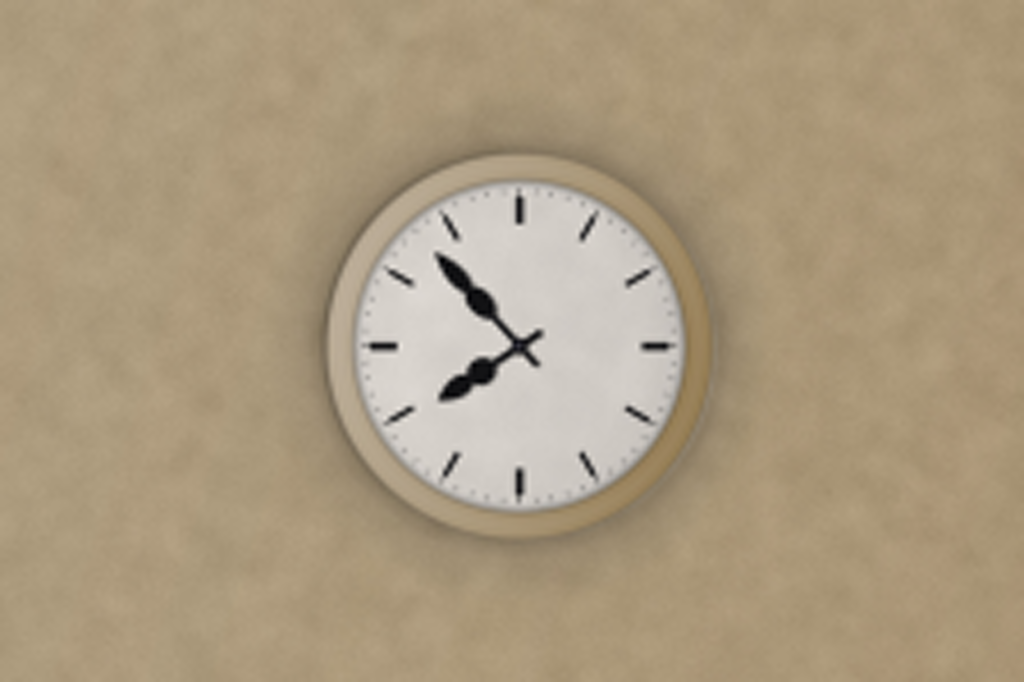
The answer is 7:53
